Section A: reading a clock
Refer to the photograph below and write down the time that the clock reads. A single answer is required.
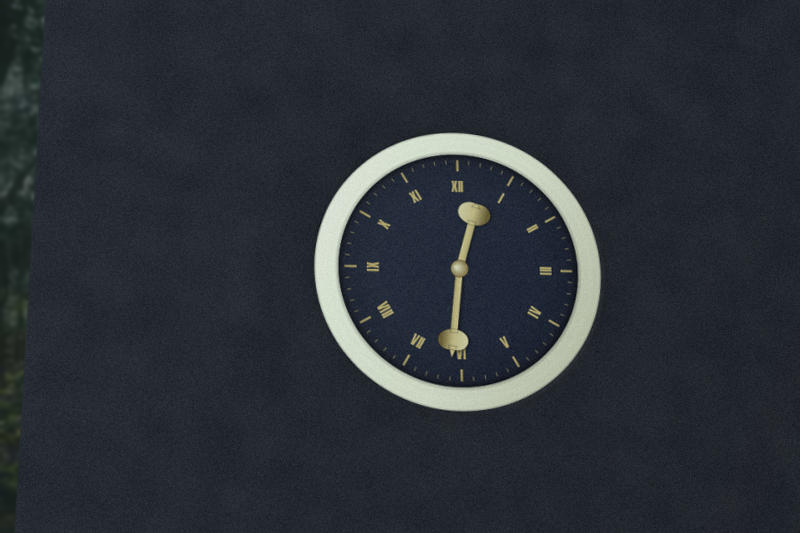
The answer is 12:31
